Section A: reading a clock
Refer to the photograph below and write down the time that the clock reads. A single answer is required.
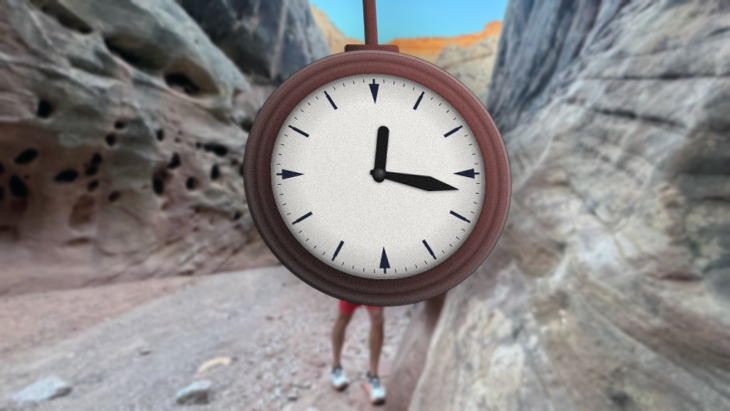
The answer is 12:17
